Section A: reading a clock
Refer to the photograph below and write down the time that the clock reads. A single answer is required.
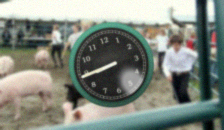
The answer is 8:44
